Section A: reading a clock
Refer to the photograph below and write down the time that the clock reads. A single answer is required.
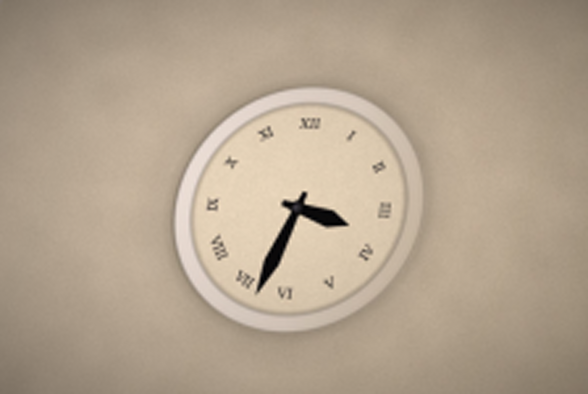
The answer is 3:33
